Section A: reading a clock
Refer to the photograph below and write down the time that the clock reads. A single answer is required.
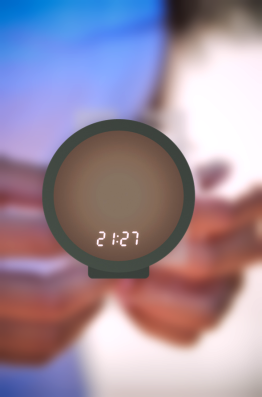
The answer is 21:27
